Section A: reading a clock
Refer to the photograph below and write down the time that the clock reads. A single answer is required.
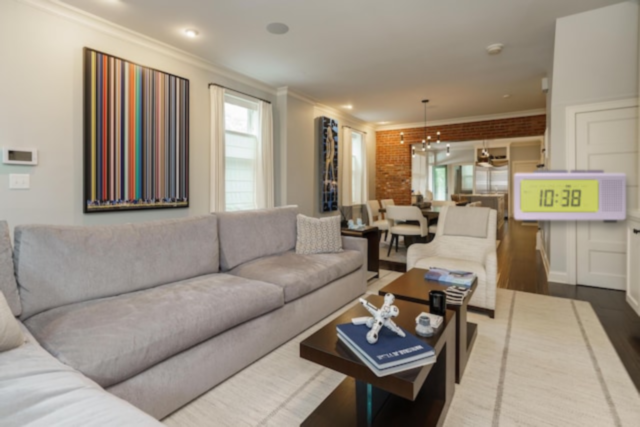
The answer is 10:38
